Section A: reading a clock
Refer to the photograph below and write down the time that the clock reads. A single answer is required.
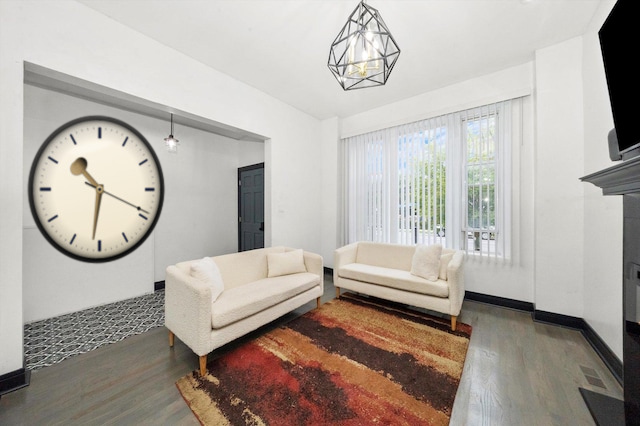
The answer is 10:31:19
